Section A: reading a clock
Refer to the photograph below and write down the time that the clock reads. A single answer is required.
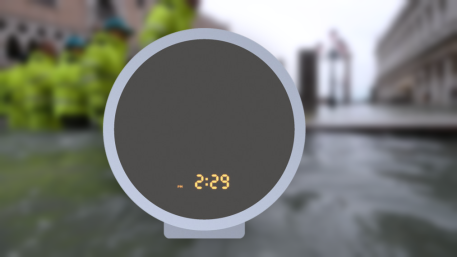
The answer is 2:29
